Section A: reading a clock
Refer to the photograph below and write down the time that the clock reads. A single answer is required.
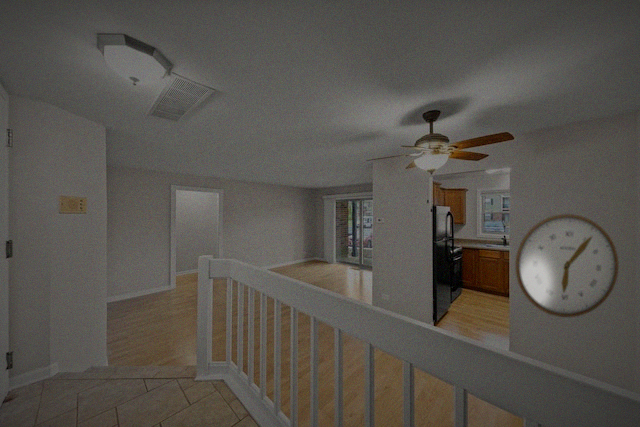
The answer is 6:06
